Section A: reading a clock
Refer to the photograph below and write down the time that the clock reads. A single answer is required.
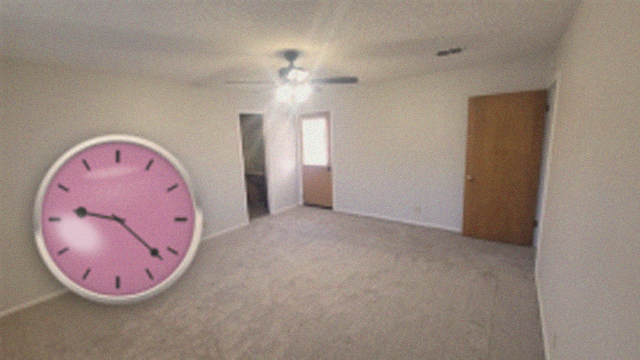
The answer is 9:22
